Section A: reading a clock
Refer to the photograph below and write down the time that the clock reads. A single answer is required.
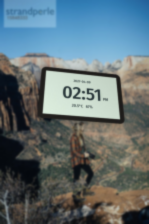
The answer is 2:51
